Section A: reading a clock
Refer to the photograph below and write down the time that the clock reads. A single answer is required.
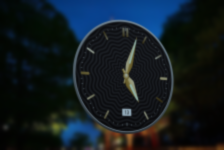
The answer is 5:03
